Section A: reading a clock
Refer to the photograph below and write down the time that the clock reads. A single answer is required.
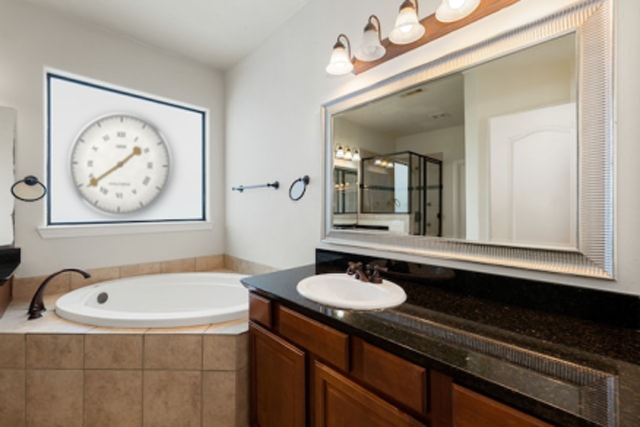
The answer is 1:39
